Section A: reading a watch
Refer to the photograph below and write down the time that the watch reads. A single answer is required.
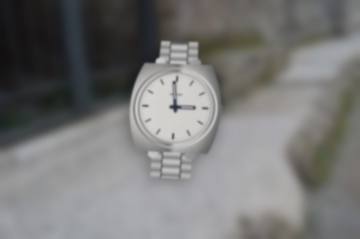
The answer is 2:59
